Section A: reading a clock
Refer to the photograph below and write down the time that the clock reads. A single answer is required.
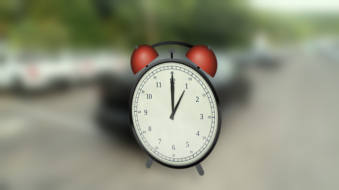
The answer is 1:00
